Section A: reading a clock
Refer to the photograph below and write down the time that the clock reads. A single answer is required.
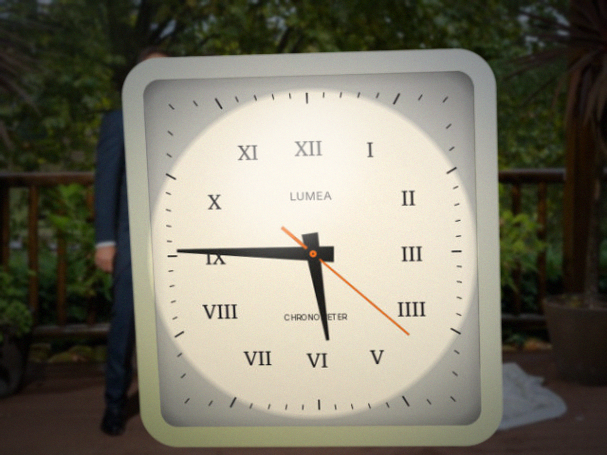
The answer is 5:45:22
